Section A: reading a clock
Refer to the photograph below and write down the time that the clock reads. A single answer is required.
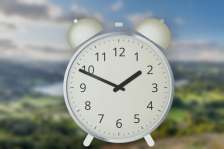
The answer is 1:49
